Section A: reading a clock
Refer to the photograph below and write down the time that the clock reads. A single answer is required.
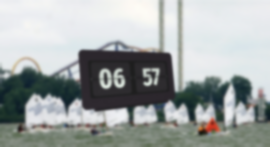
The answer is 6:57
